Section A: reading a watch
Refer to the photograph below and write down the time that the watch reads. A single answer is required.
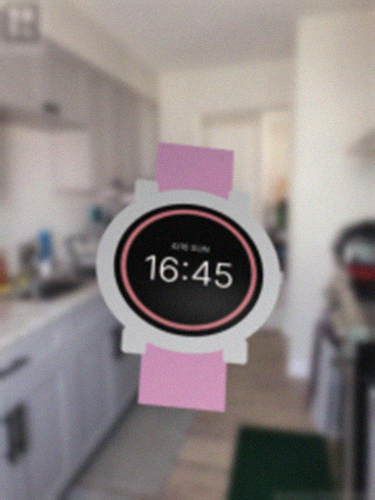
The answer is 16:45
